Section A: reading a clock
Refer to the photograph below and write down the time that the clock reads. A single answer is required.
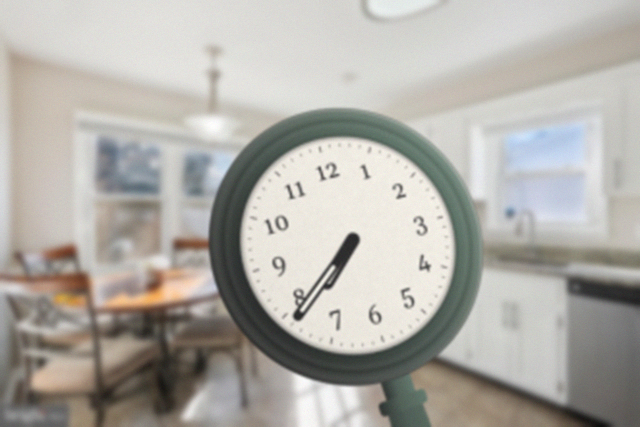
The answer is 7:39
